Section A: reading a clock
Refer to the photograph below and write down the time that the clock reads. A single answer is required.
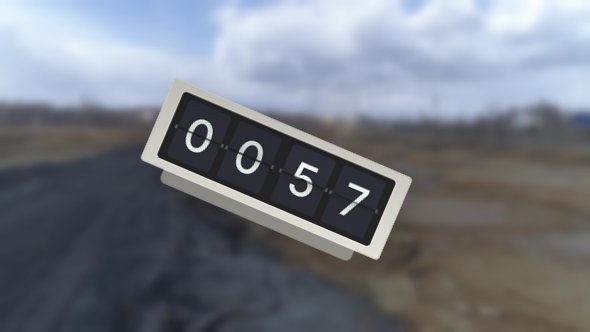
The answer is 0:57
